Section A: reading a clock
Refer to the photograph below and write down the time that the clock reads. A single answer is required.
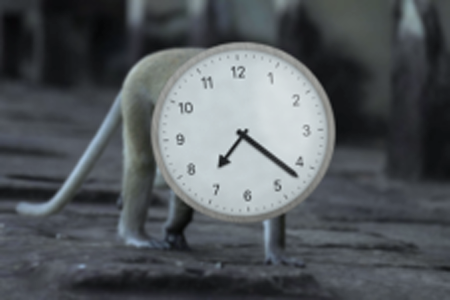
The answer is 7:22
